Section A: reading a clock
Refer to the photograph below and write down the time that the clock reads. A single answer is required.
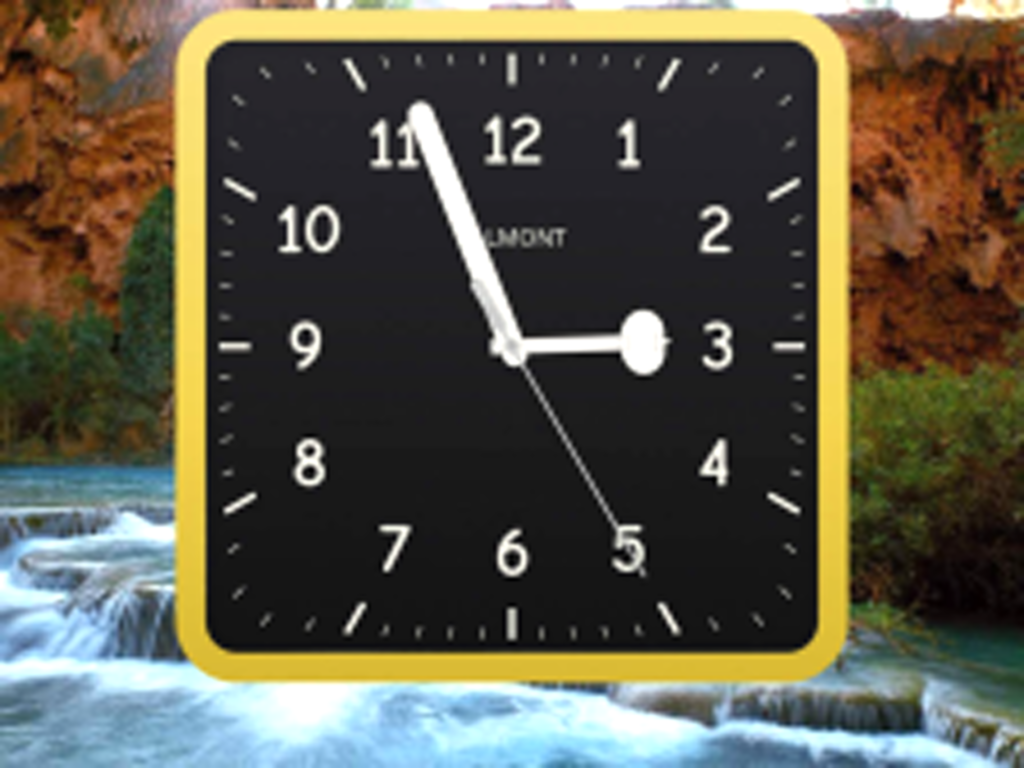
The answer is 2:56:25
